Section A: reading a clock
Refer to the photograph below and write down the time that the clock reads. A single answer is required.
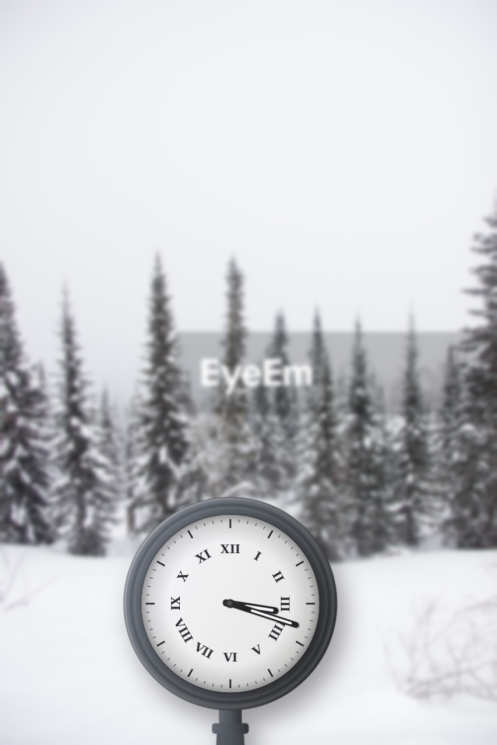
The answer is 3:18
